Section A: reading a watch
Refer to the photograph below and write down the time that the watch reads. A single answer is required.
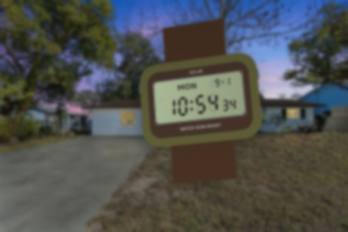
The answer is 10:54
